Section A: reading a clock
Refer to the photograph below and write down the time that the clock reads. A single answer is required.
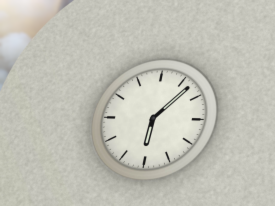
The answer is 6:07
